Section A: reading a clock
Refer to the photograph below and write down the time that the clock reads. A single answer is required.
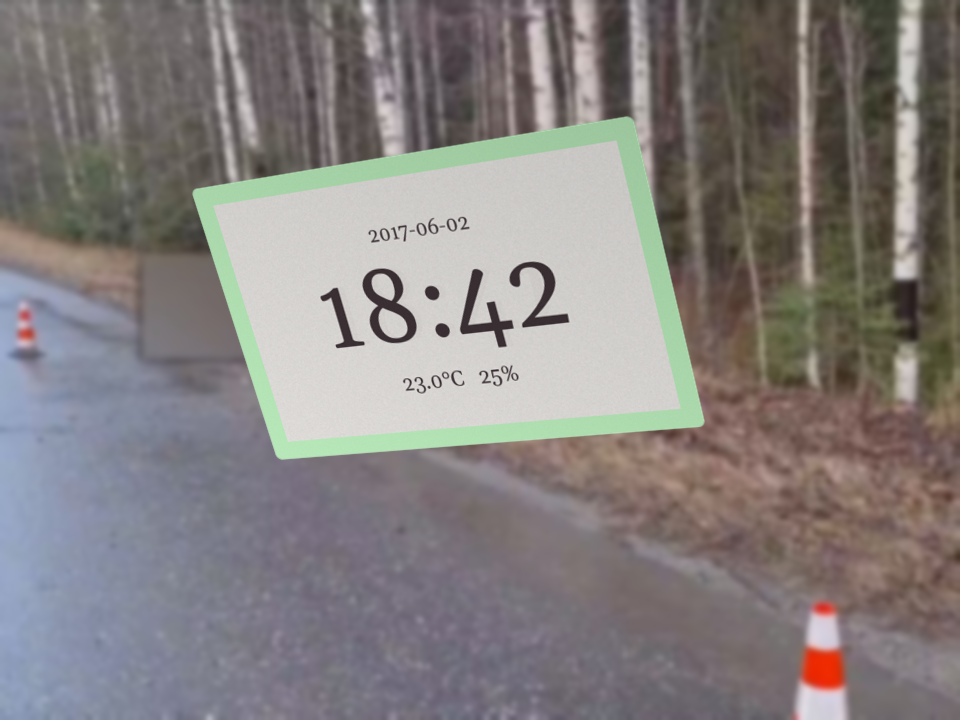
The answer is 18:42
